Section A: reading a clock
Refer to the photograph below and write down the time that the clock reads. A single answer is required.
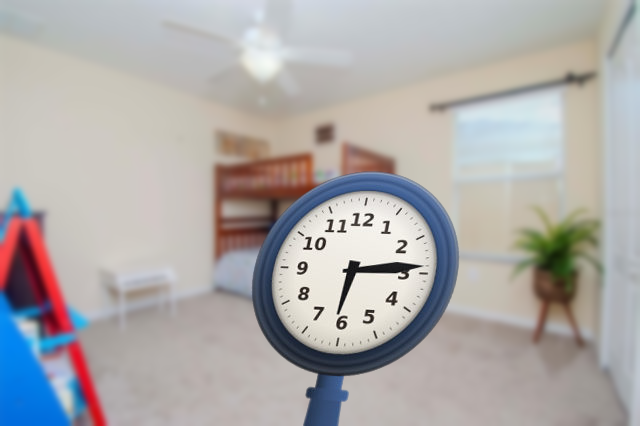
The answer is 6:14
